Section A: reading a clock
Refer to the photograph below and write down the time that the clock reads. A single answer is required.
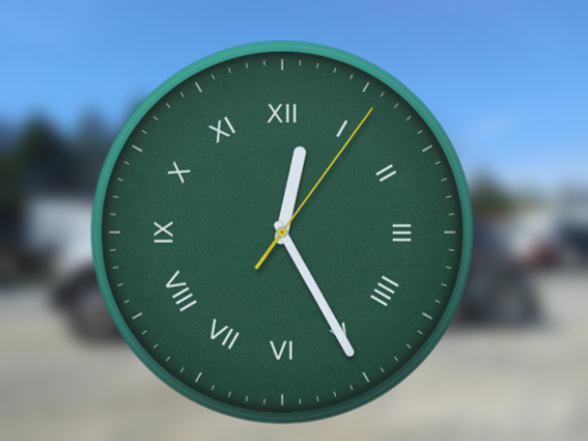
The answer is 12:25:06
